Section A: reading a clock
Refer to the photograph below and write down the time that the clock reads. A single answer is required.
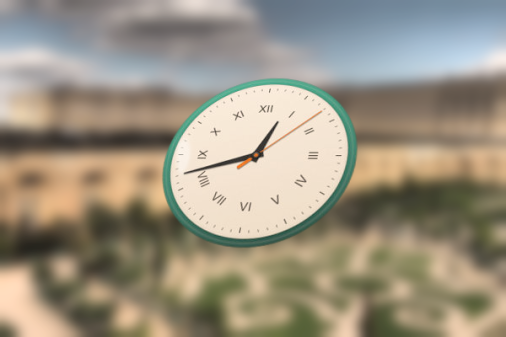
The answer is 12:42:08
